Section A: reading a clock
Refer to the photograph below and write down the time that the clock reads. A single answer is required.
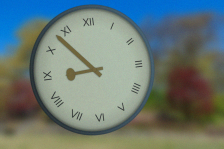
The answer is 8:53
